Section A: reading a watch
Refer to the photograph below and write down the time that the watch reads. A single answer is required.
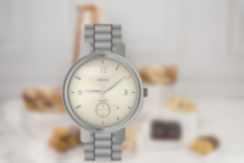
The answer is 9:09
